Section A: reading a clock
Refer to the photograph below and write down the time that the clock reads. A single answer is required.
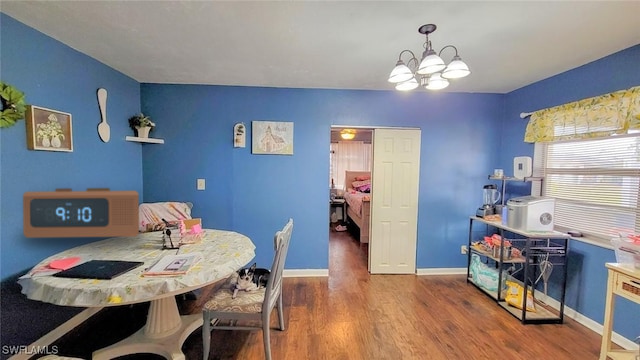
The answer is 9:10
